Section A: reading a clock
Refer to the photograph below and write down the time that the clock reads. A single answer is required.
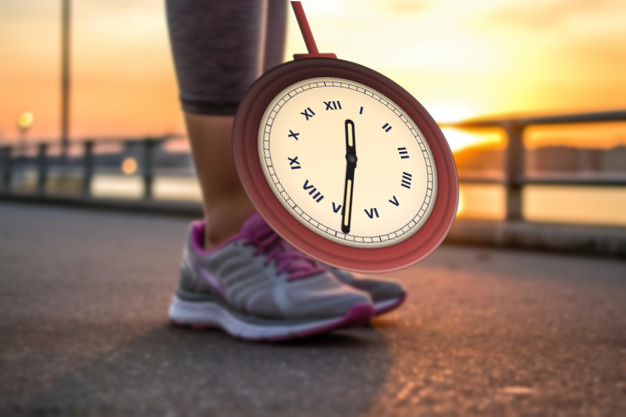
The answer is 12:34
